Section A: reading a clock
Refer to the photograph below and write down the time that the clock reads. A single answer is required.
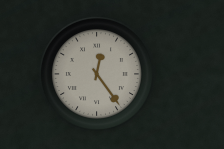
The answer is 12:24
